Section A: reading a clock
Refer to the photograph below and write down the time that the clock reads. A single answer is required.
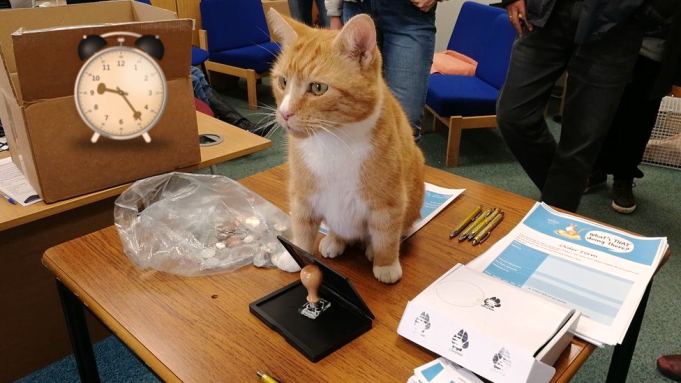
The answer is 9:24
